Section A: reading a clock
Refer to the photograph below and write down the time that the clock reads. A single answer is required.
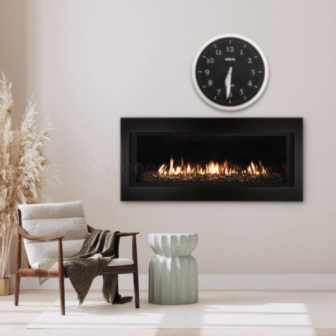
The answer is 6:31
